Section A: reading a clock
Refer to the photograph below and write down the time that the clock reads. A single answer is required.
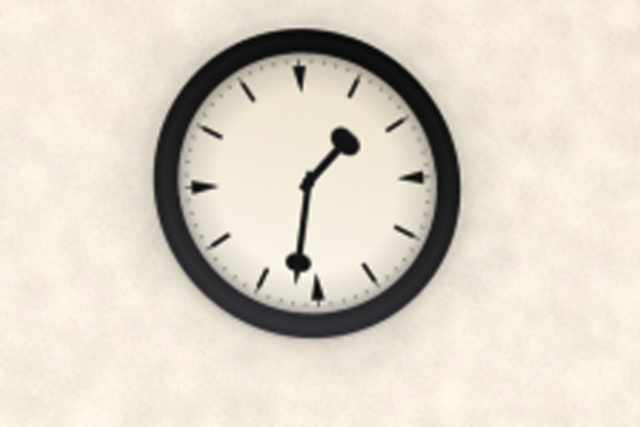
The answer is 1:32
